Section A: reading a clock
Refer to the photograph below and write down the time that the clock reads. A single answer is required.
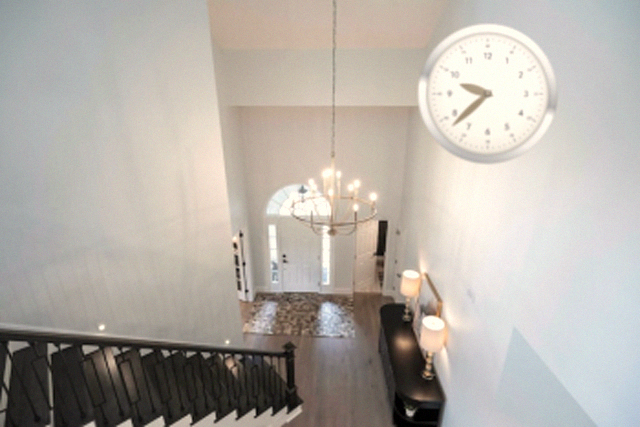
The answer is 9:38
